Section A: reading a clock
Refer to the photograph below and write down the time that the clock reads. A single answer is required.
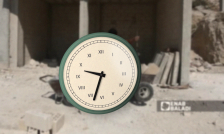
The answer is 9:33
